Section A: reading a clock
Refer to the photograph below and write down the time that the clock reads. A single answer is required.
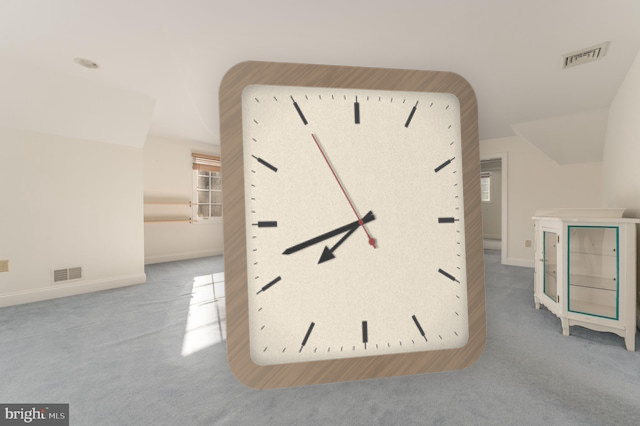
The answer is 7:41:55
